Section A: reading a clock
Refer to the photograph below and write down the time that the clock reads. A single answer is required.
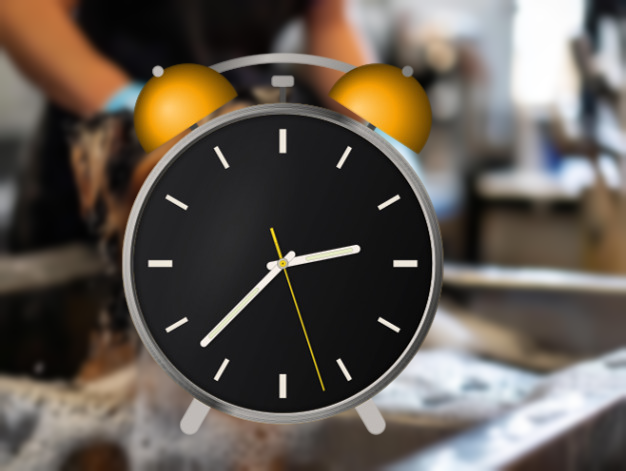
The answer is 2:37:27
